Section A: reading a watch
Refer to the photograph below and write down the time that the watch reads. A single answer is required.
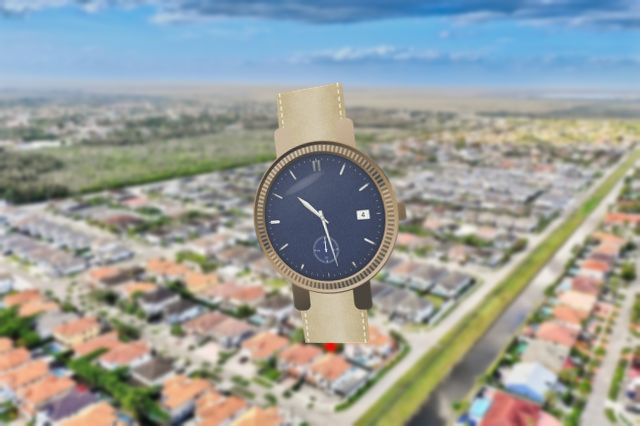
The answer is 10:28
